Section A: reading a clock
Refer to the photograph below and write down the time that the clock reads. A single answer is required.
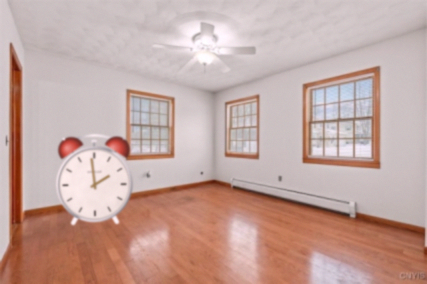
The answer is 1:59
